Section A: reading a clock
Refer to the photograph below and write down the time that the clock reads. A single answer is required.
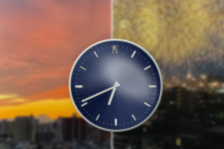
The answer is 6:41
